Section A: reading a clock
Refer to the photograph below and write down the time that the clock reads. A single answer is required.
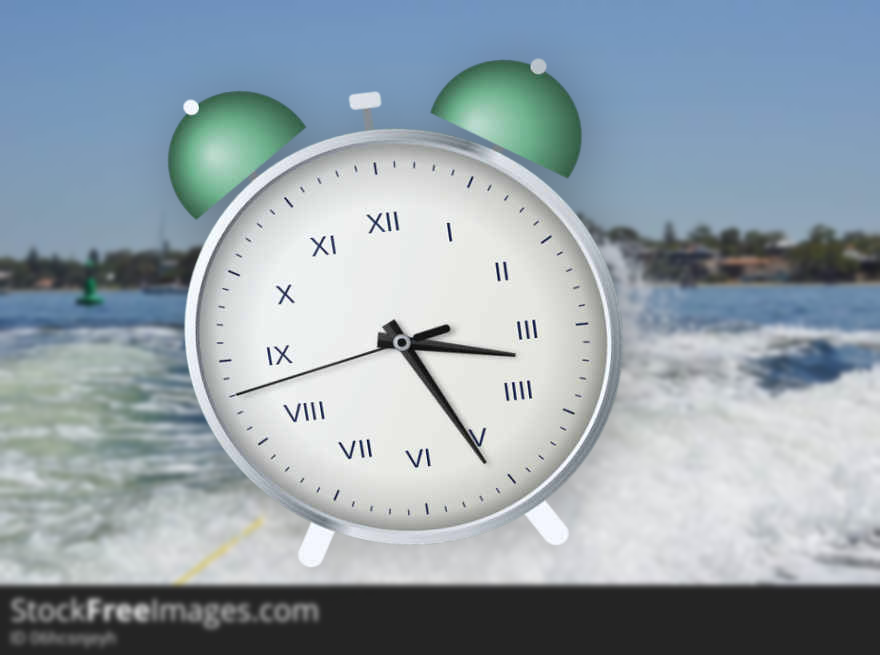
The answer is 3:25:43
